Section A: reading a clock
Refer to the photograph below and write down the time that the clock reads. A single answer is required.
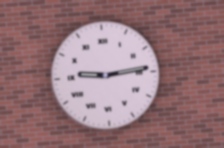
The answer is 9:14
